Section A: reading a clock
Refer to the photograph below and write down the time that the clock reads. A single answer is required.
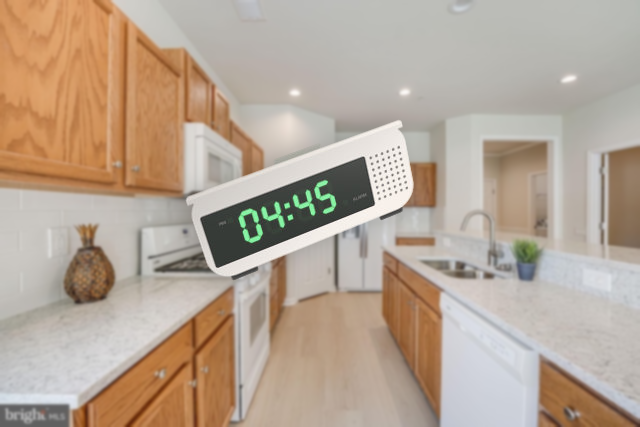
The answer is 4:45
